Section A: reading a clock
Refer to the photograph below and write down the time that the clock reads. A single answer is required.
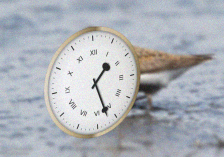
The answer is 1:27
